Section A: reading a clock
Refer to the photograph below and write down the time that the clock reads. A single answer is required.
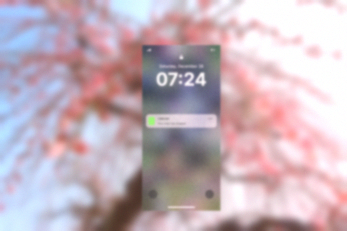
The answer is 7:24
